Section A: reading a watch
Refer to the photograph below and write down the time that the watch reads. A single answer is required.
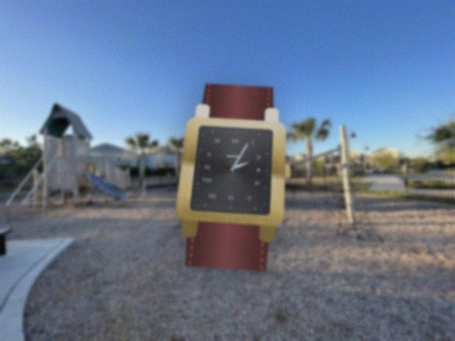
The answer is 2:04
